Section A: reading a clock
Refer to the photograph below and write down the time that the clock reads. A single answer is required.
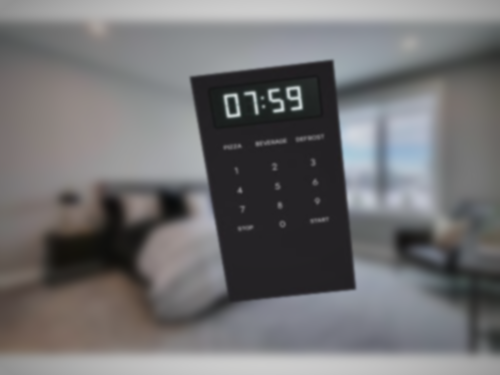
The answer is 7:59
